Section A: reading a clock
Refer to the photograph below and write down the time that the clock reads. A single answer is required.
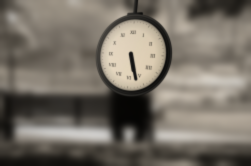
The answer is 5:27
